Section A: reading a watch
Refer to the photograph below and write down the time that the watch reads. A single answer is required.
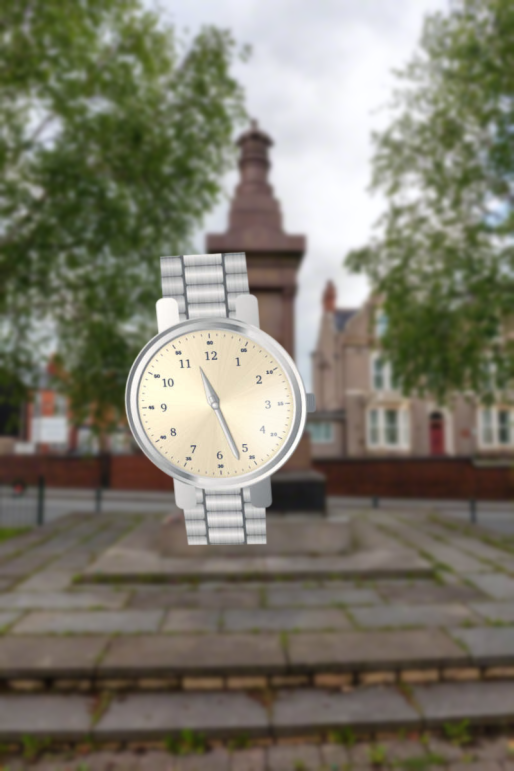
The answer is 11:27
